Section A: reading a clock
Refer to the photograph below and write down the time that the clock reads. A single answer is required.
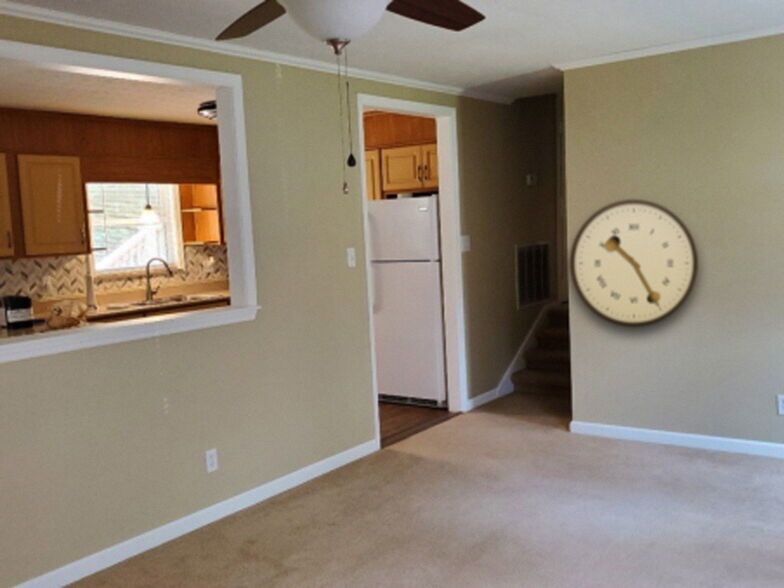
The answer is 10:25
